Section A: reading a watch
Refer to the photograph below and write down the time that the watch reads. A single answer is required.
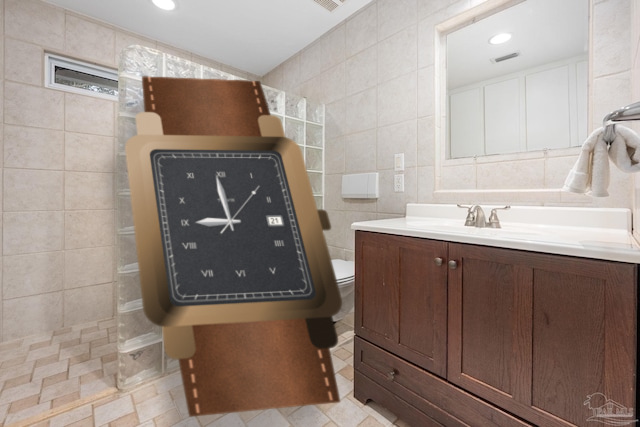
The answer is 8:59:07
